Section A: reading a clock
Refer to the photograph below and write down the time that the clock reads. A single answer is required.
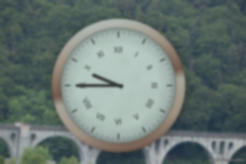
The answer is 9:45
